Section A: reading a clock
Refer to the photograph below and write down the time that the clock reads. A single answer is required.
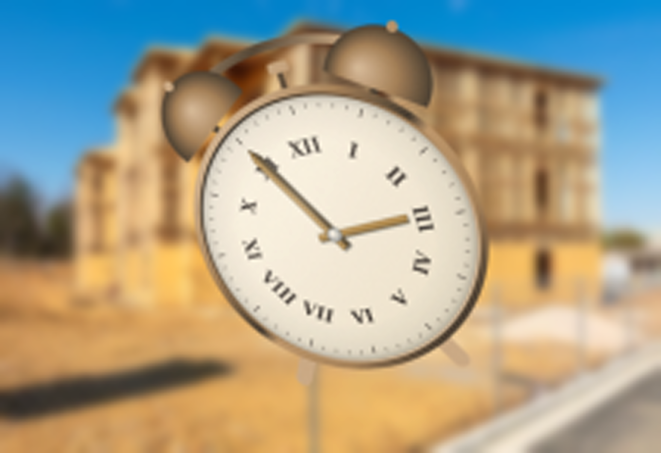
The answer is 2:55
